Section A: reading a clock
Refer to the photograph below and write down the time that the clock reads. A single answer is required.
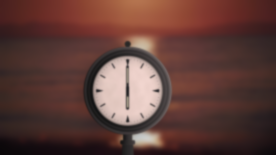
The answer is 6:00
